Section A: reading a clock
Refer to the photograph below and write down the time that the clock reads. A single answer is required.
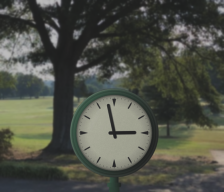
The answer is 2:58
